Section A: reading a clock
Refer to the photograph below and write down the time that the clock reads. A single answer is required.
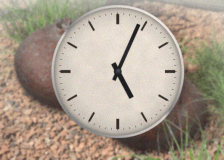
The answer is 5:04
